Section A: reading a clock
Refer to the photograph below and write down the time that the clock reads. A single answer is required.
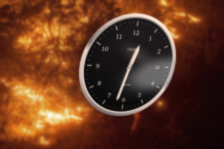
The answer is 12:32
